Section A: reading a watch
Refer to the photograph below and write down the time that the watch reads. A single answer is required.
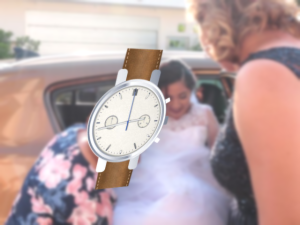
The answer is 2:43
